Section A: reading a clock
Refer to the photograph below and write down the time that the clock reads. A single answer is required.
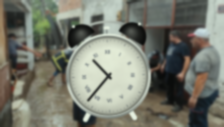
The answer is 10:37
